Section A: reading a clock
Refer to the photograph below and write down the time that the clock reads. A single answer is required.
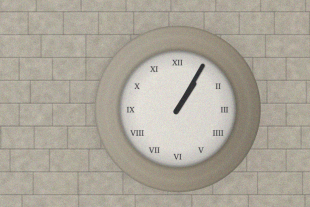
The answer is 1:05
